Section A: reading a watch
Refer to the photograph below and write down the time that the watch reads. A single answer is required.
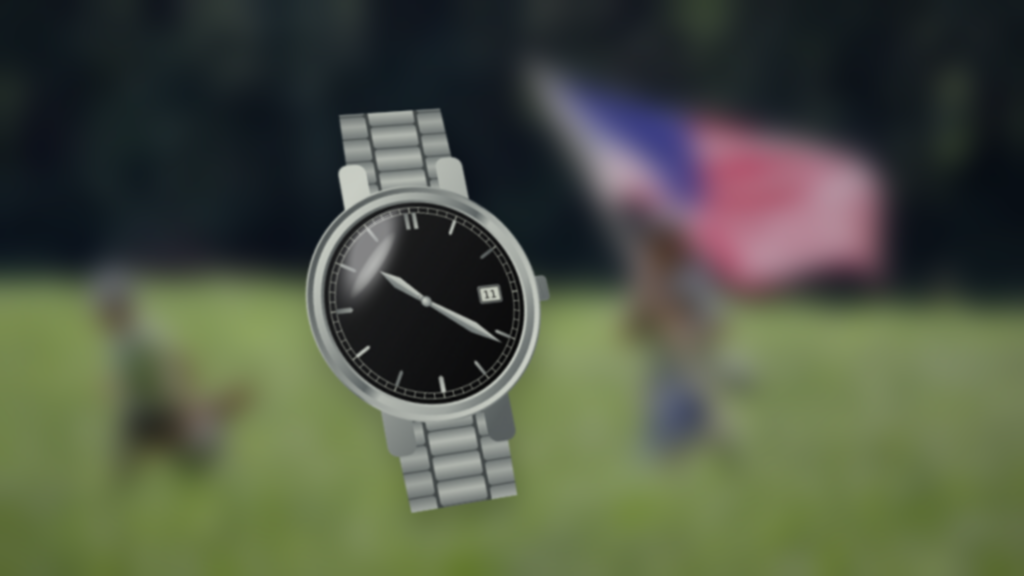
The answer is 10:21
